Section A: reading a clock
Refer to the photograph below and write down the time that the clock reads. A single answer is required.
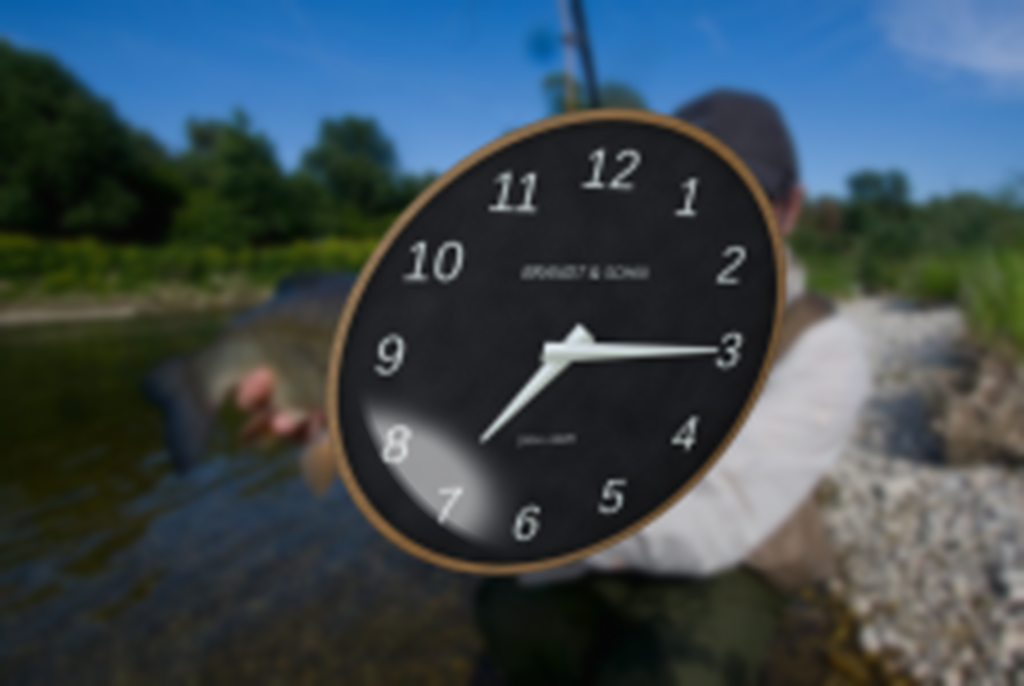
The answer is 7:15
